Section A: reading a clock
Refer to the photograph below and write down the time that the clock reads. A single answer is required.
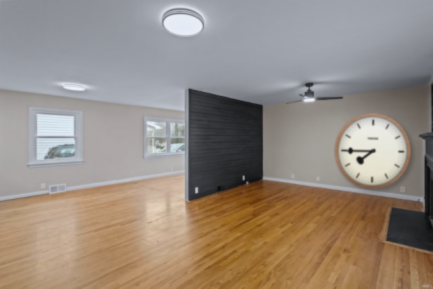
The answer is 7:45
